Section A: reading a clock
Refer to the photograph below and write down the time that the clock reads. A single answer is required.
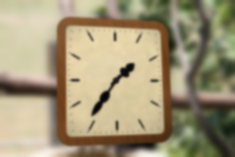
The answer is 1:36
